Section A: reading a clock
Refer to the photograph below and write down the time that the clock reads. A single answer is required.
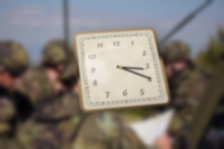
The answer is 3:20
